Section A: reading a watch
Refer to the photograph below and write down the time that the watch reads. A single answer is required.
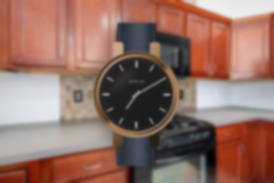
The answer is 7:10
